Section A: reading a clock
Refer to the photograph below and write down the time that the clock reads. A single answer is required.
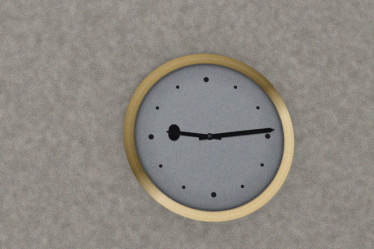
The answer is 9:14
